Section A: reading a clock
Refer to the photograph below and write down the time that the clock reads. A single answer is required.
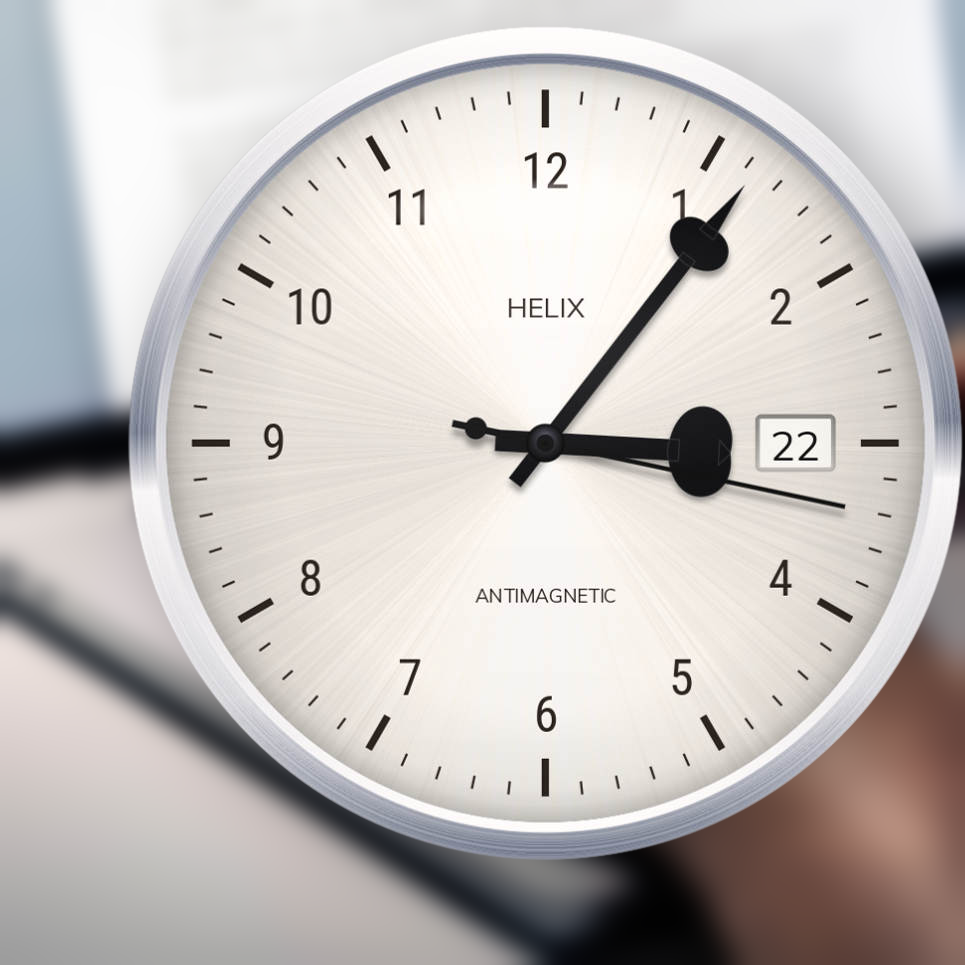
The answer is 3:06:17
